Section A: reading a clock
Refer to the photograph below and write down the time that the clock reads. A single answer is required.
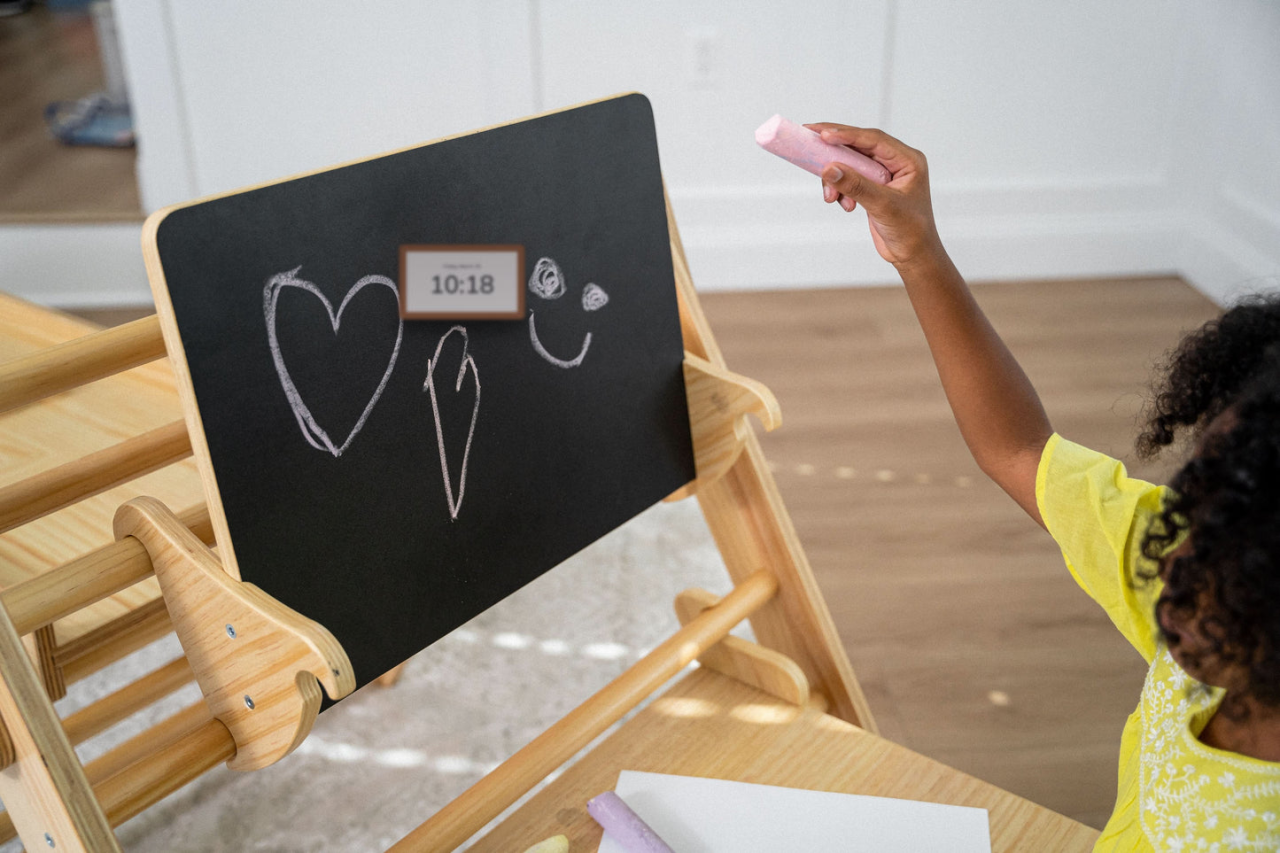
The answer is 10:18
